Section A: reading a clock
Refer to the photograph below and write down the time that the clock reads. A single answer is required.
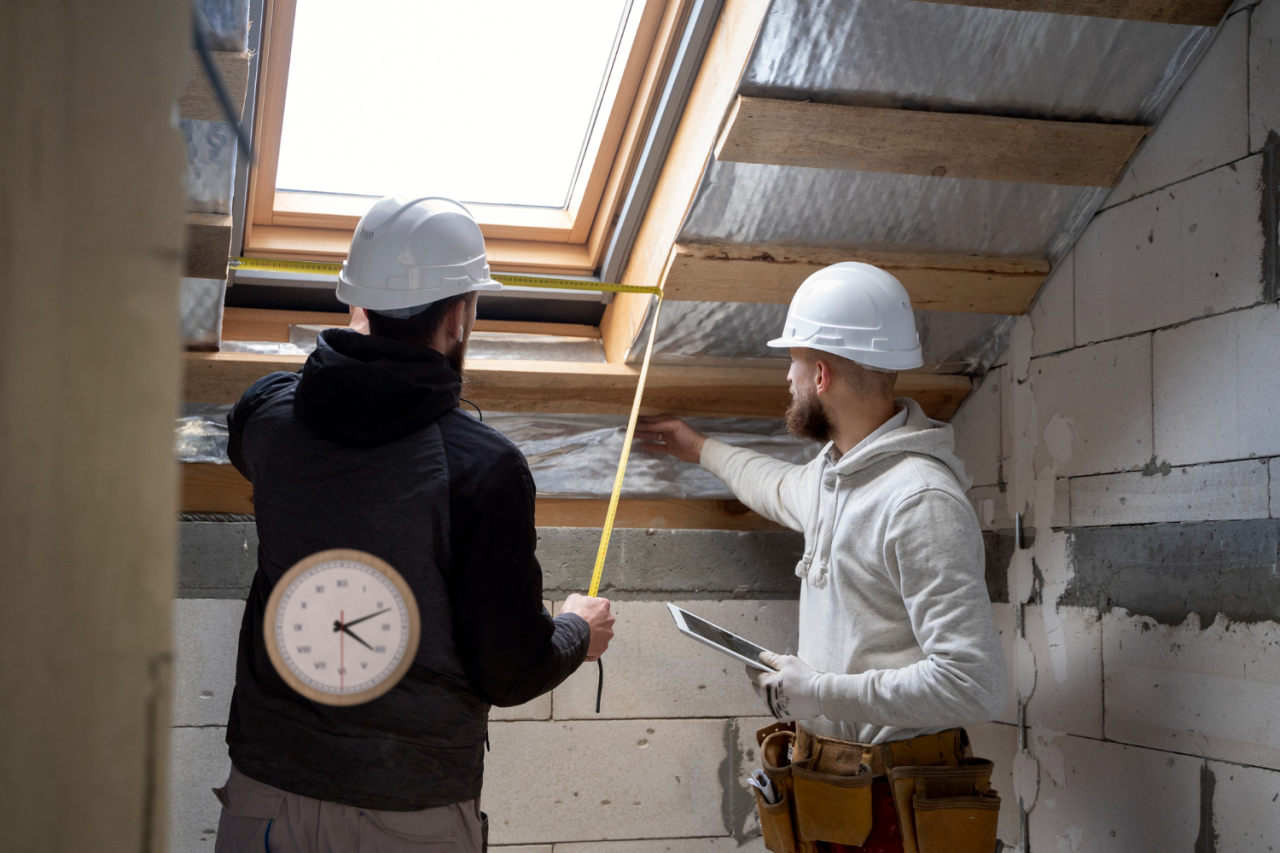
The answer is 4:11:30
